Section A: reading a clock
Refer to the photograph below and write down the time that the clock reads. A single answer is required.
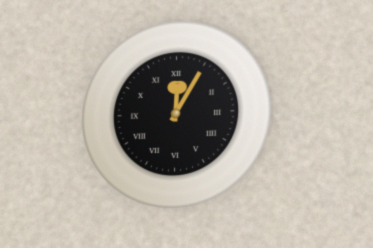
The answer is 12:05
